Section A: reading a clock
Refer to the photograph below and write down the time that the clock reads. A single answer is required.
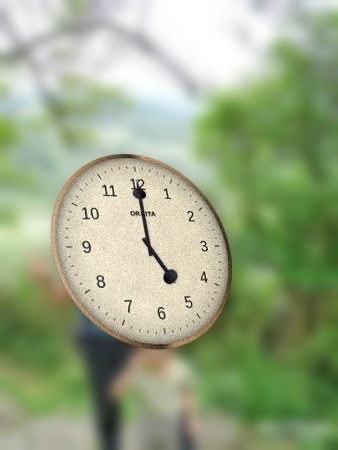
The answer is 5:00
